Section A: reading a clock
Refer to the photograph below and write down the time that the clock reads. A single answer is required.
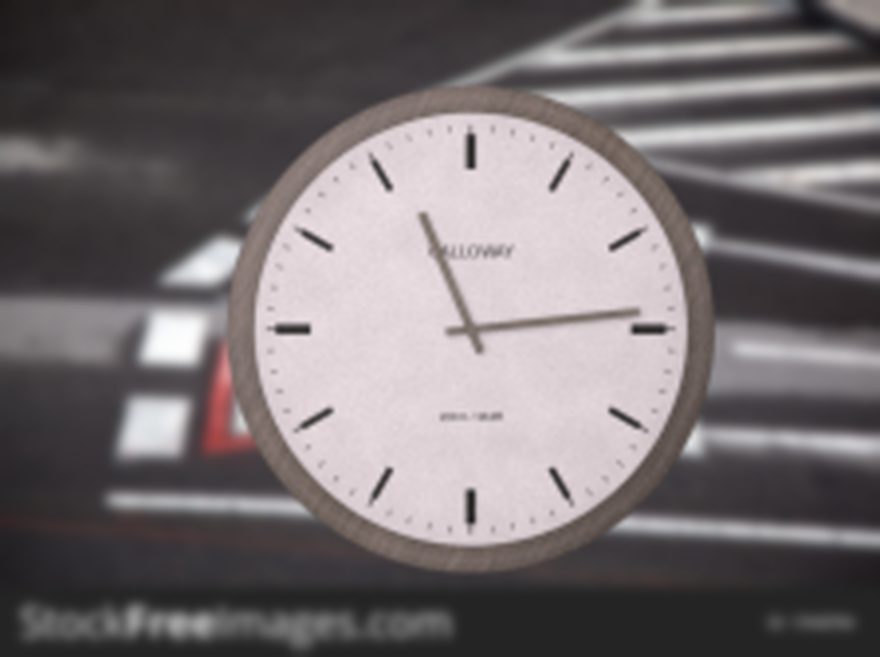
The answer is 11:14
